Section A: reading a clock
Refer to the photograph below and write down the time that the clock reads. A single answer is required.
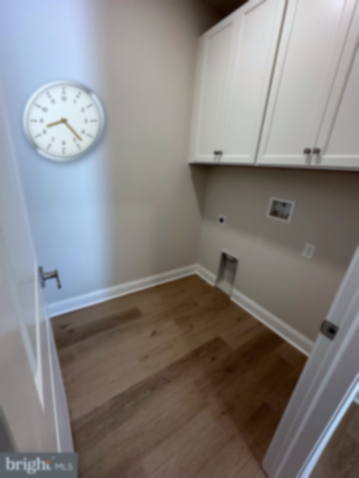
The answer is 8:23
